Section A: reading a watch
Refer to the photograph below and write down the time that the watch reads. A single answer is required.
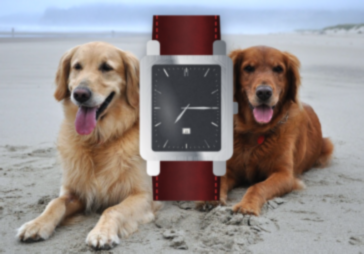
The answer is 7:15
